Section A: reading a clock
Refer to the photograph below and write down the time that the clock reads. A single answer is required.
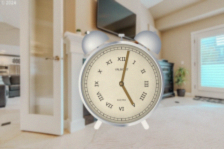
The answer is 5:02
